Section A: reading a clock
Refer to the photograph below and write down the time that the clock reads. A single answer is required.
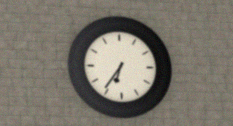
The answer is 6:36
